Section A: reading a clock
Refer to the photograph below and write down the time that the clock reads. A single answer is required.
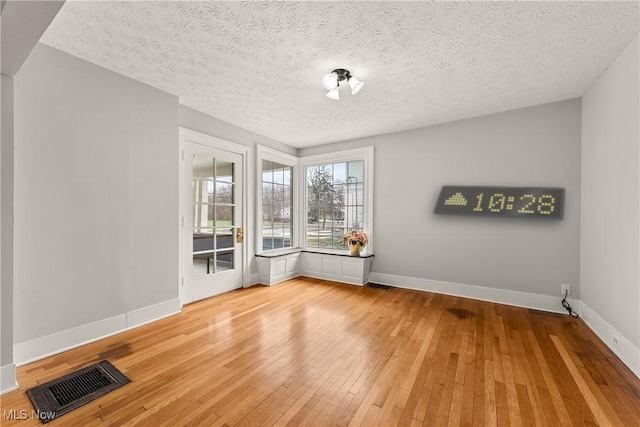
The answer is 10:28
